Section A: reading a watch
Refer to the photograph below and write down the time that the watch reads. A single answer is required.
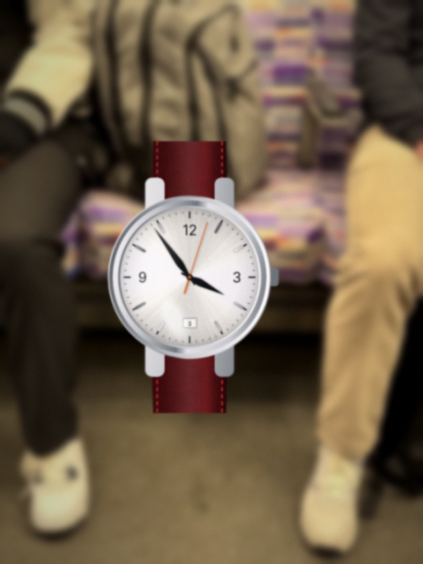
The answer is 3:54:03
